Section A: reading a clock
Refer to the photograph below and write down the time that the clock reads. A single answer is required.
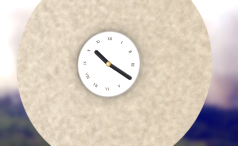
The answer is 10:20
